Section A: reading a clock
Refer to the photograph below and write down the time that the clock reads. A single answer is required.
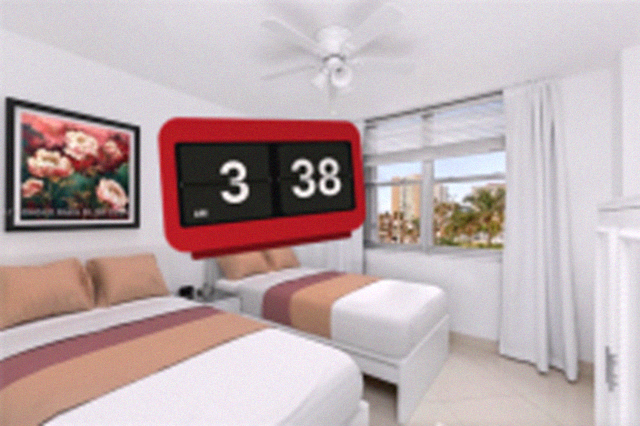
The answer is 3:38
